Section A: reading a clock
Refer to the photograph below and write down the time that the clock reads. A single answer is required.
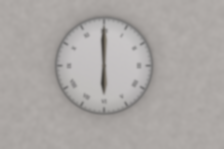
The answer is 6:00
